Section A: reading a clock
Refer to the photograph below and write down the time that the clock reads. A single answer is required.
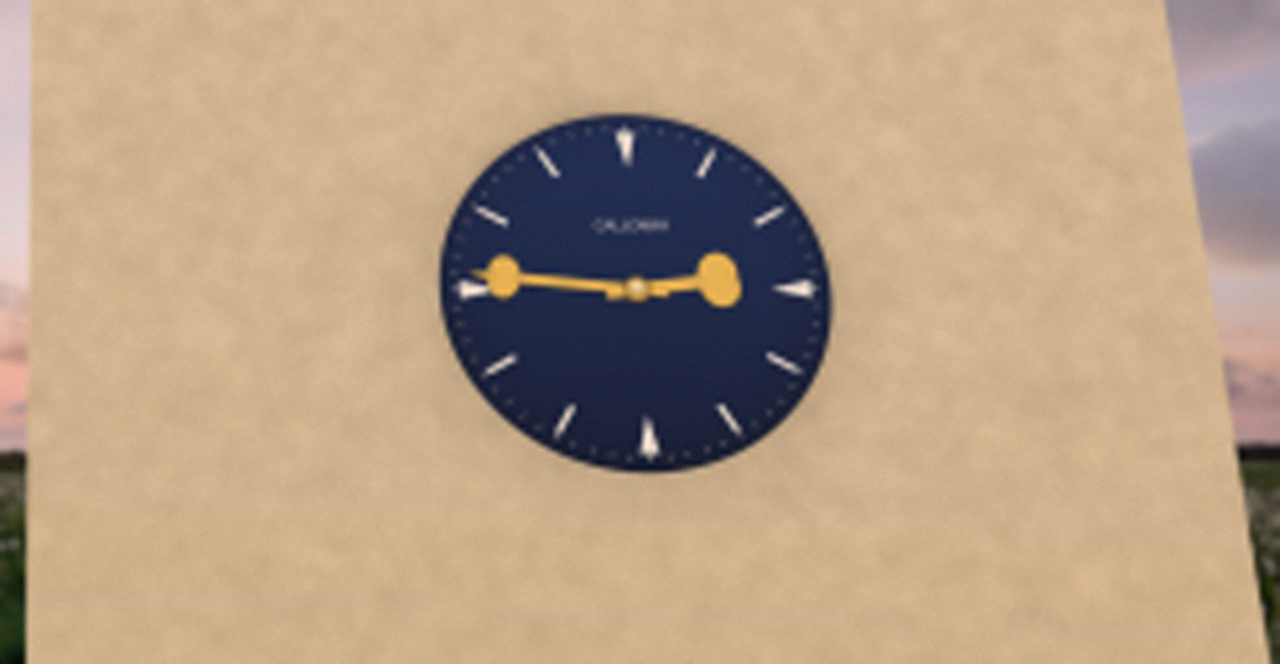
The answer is 2:46
